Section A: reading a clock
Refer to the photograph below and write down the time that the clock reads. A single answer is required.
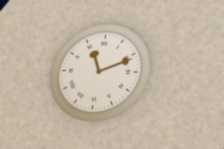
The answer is 11:11
